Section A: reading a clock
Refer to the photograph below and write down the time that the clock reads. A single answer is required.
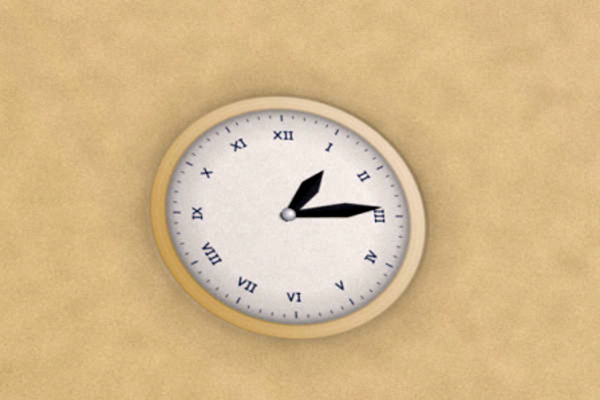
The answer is 1:14
